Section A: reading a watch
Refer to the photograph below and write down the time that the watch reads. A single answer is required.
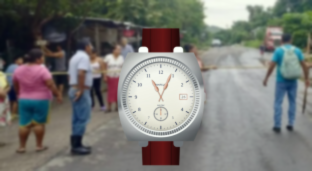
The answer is 11:04
